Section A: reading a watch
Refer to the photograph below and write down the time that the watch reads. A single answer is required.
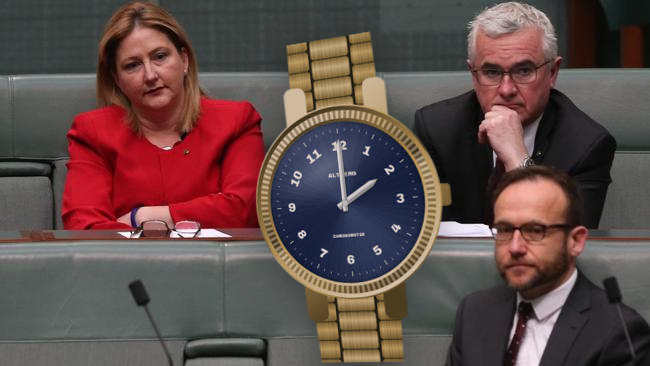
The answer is 2:00
